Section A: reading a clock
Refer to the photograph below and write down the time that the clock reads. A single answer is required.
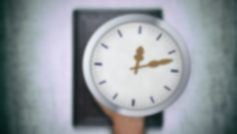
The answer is 12:12
